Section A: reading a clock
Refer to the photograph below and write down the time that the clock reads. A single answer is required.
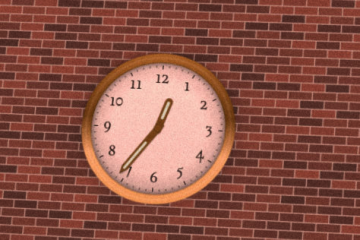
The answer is 12:36
